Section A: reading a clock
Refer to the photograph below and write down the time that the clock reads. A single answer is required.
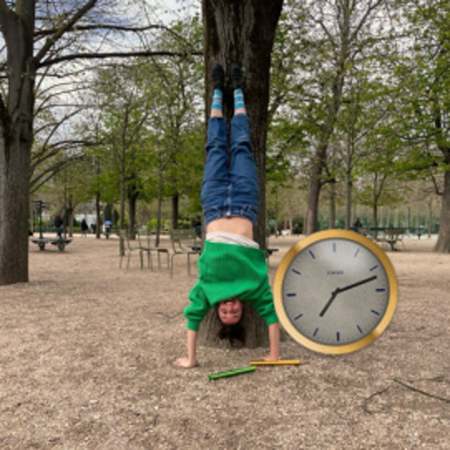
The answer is 7:12
